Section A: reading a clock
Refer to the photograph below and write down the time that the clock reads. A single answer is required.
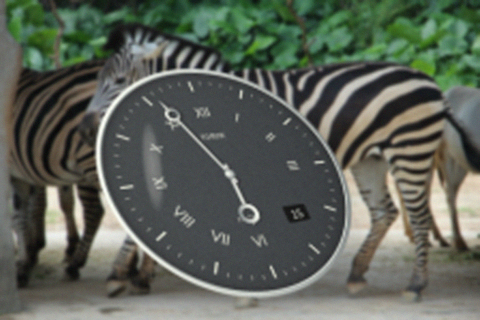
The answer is 5:56
